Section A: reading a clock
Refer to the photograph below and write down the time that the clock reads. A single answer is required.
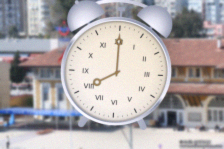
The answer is 8:00
